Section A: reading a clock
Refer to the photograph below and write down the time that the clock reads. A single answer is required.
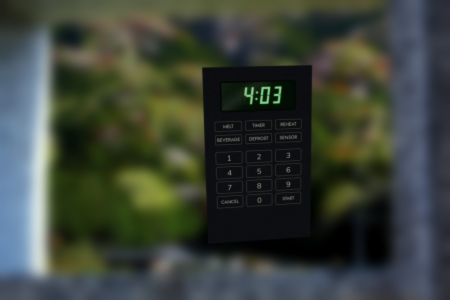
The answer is 4:03
